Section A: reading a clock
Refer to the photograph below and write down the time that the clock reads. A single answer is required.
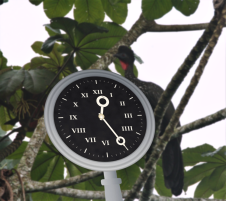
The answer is 12:25
